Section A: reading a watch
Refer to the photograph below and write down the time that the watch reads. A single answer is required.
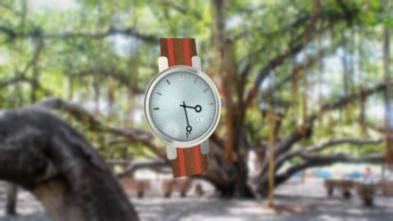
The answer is 3:29
